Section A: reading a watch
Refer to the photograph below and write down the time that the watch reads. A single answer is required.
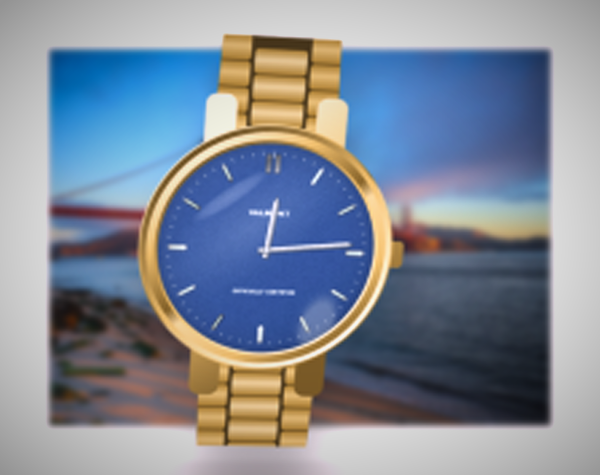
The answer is 12:14
